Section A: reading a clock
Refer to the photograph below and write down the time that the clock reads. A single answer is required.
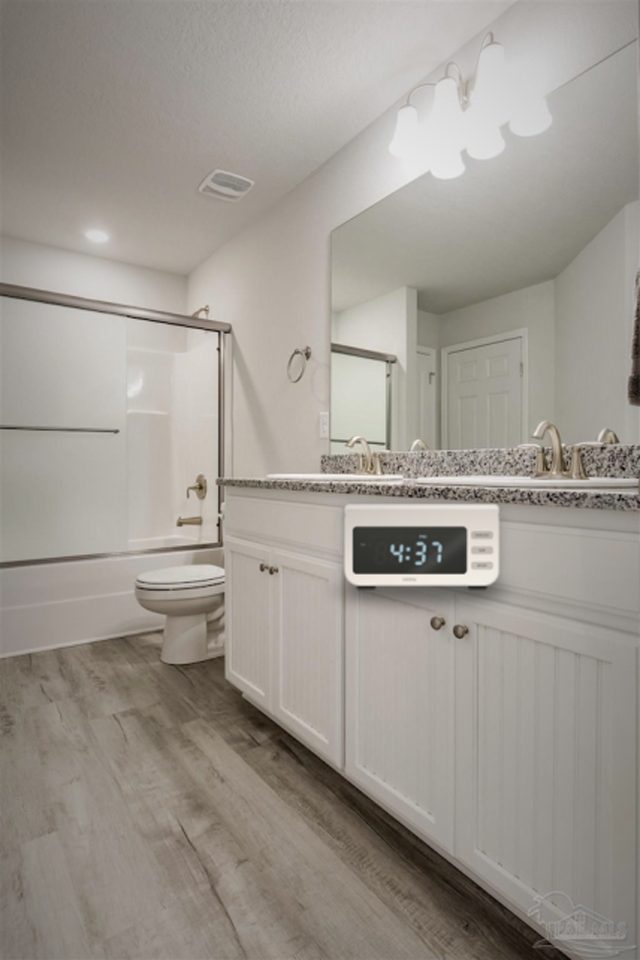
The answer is 4:37
